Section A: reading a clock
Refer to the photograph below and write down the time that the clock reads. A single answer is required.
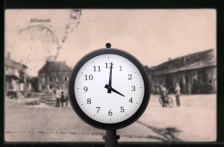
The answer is 4:01
